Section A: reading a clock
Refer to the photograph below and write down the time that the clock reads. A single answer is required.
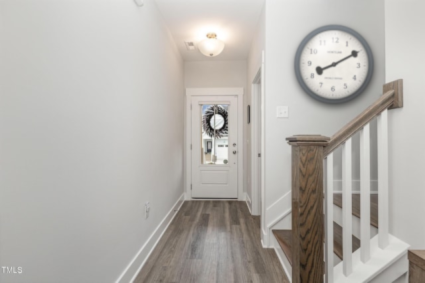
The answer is 8:10
